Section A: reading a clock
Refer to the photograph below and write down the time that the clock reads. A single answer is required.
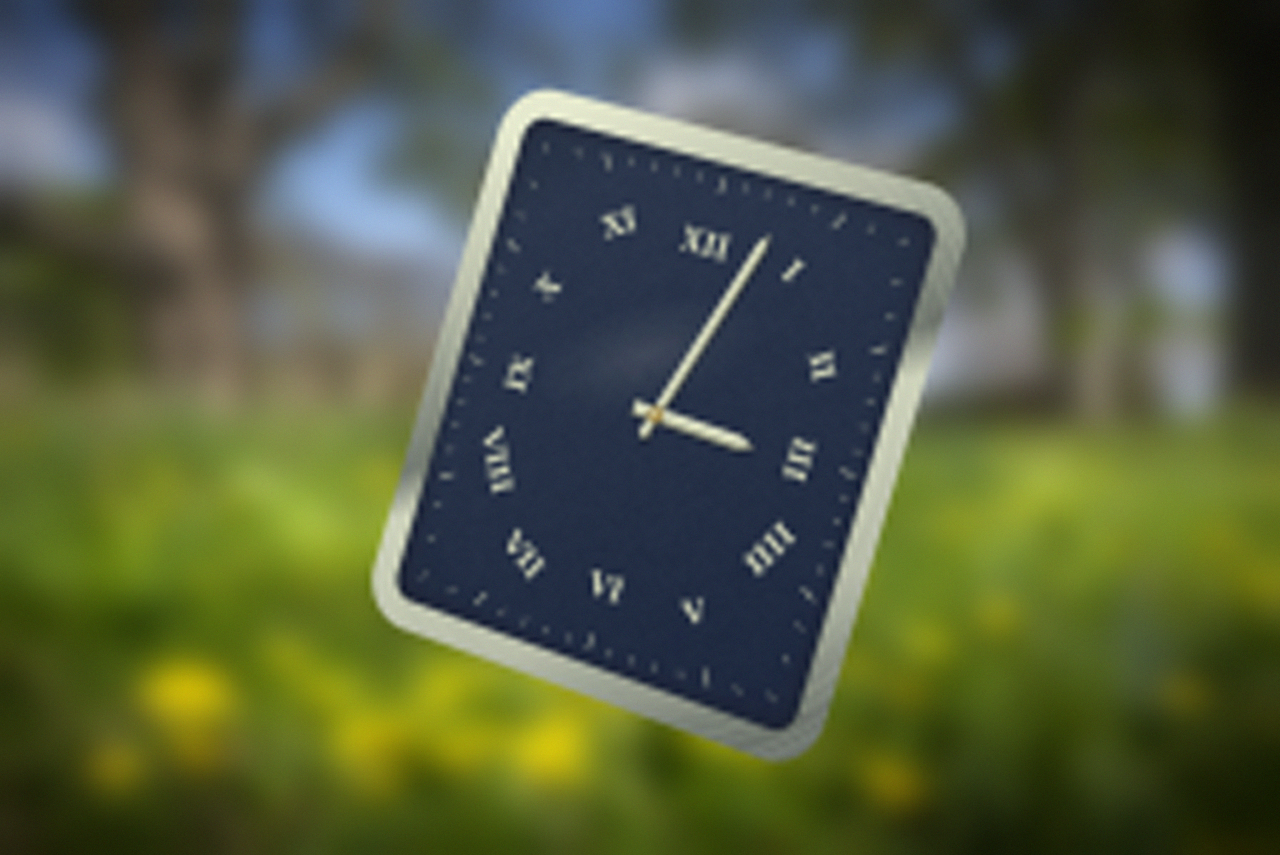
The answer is 3:03
